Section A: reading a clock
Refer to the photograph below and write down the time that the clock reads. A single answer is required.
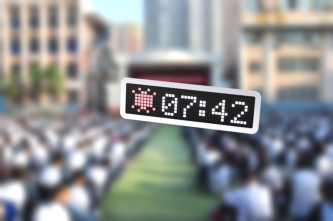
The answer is 7:42
